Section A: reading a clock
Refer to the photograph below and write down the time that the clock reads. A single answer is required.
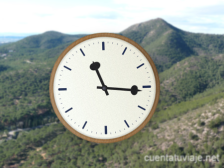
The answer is 11:16
